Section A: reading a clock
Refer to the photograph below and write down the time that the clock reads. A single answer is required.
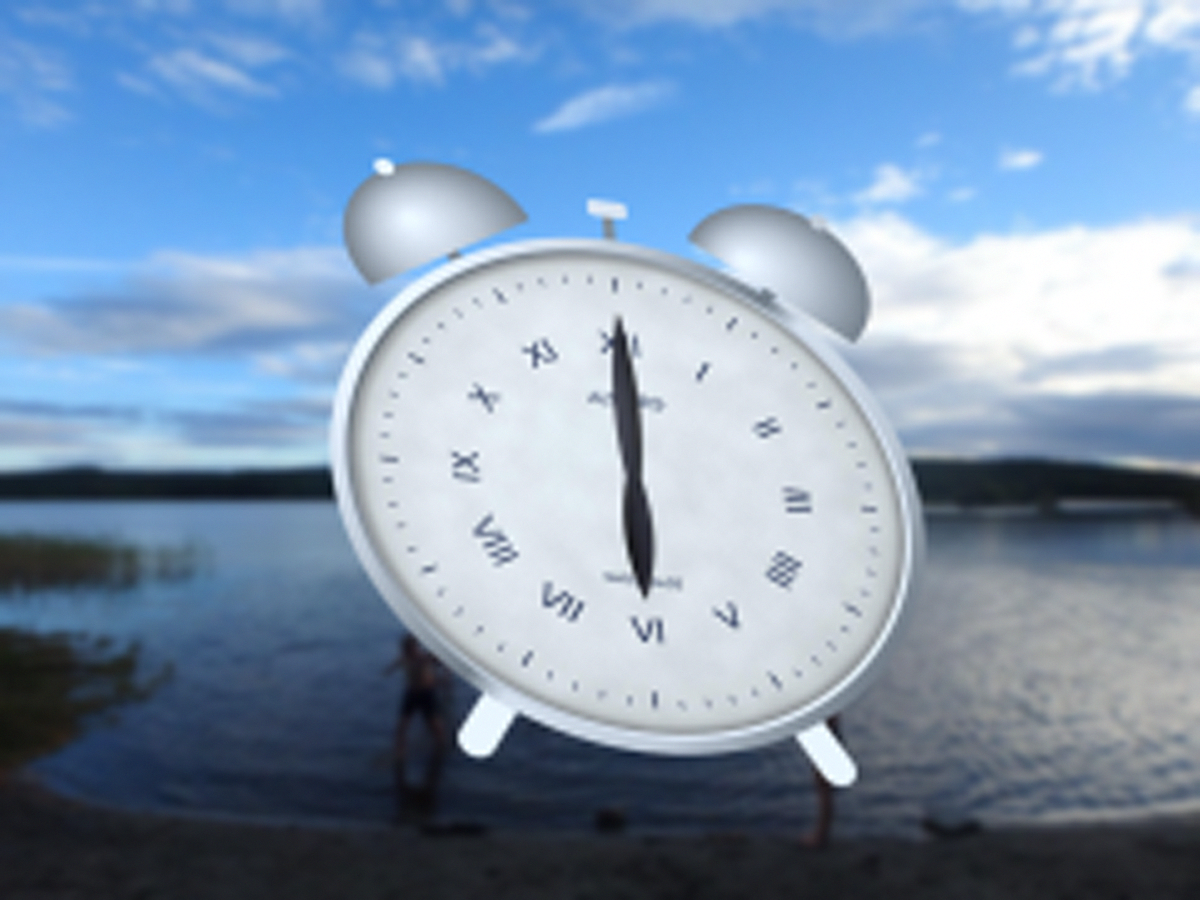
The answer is 6:00
